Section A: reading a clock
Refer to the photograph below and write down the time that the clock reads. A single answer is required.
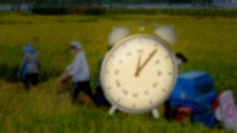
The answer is 12:06
